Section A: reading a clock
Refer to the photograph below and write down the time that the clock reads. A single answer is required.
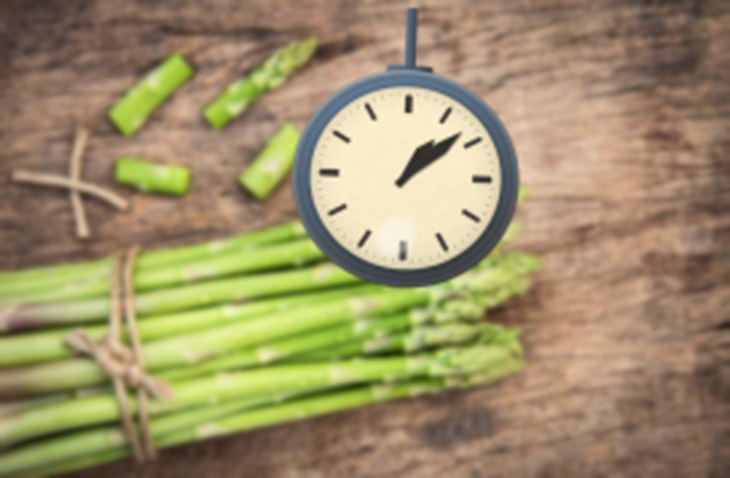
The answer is 1:08
